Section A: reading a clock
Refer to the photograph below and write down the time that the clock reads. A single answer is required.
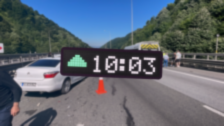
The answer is 10:03
